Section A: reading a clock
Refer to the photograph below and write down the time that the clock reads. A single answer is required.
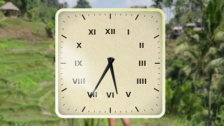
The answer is 5:35
